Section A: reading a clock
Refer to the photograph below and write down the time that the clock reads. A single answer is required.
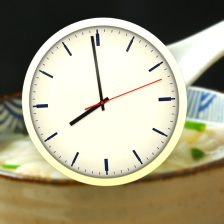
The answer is 7:59:12
